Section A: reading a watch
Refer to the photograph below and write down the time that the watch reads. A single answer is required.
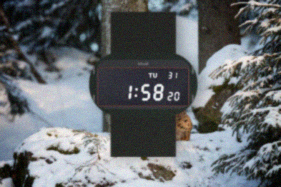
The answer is 1:58
